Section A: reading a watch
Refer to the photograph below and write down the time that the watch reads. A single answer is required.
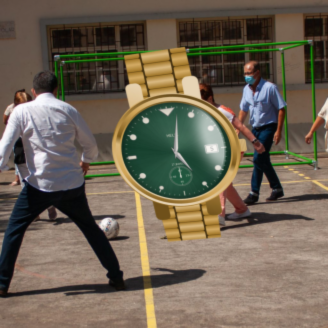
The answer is 5:02
